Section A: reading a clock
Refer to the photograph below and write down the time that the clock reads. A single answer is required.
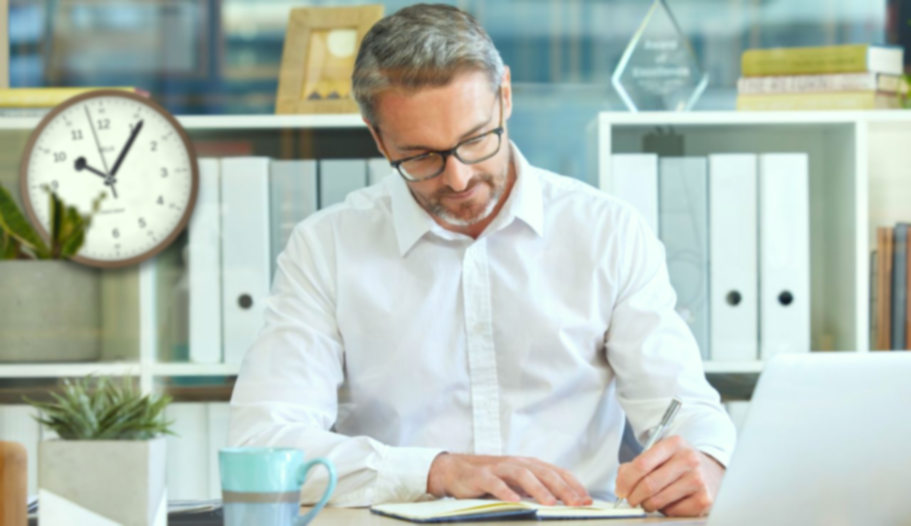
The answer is 10:05:58
